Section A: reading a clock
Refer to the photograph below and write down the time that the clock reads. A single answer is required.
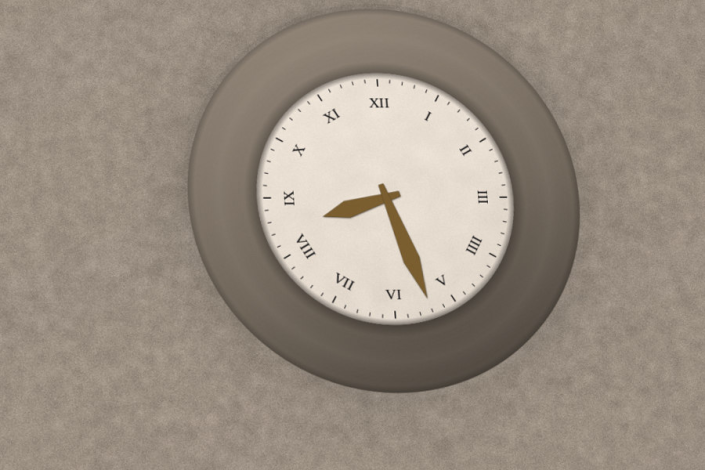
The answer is 8:27
